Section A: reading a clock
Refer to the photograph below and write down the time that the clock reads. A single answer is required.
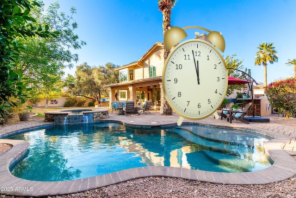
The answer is 11:58
